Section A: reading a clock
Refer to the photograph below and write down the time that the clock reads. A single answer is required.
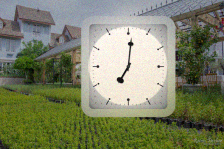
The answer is 7:01
